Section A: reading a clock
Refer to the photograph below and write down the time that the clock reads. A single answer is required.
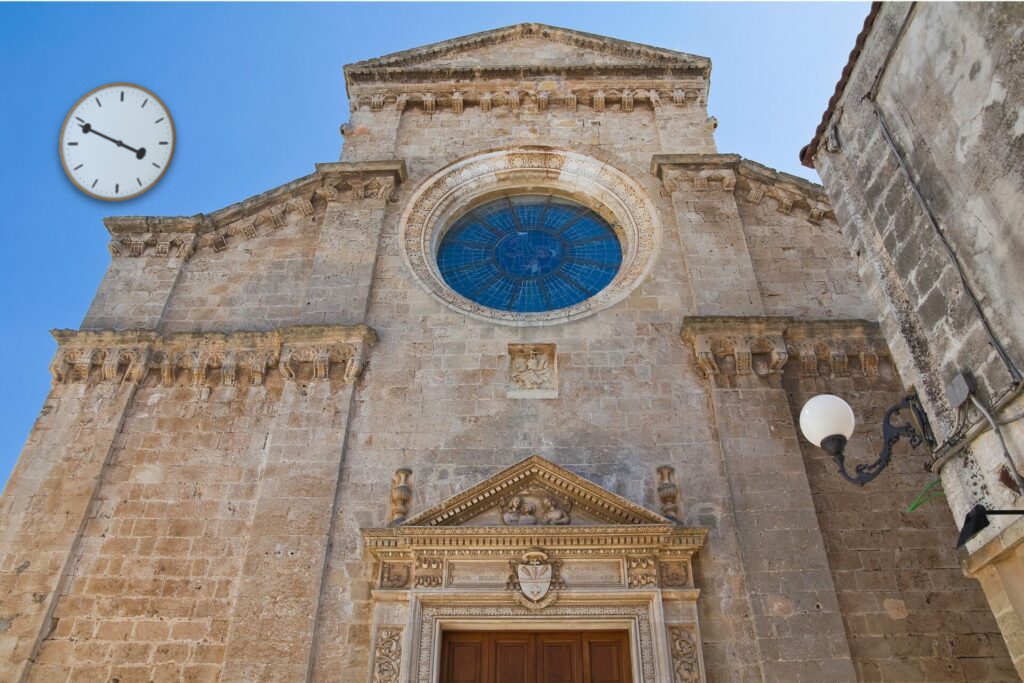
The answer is 3:49
